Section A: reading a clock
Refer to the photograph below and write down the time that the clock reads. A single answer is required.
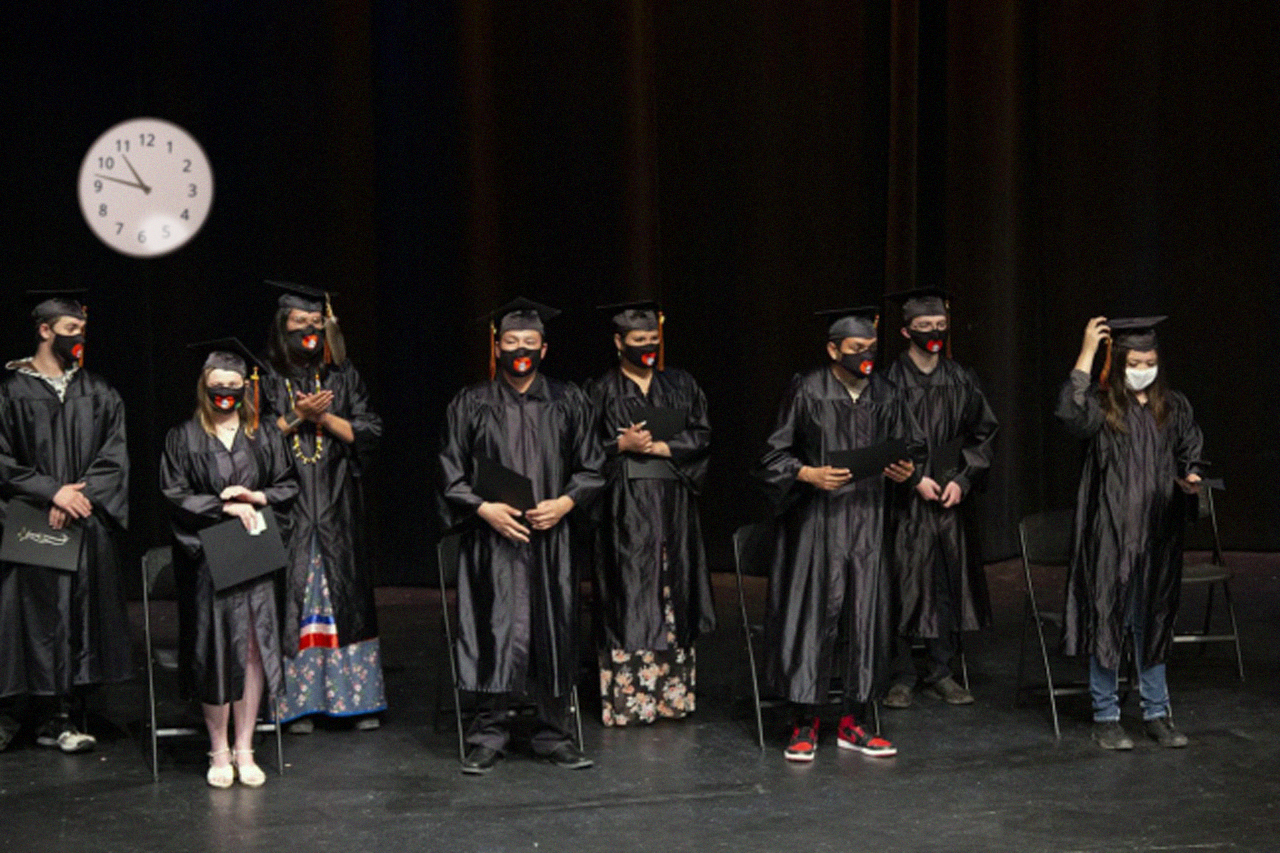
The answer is 10:47
